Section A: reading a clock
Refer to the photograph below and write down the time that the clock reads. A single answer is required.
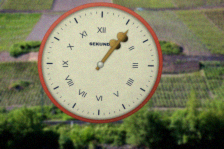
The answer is 1:06
